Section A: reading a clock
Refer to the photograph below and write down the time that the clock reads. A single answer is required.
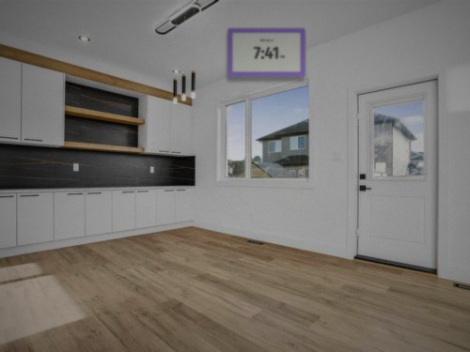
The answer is 7:41
